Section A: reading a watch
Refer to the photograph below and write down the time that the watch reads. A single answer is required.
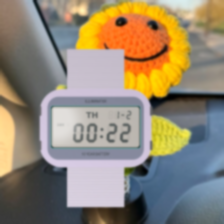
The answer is 0:22
